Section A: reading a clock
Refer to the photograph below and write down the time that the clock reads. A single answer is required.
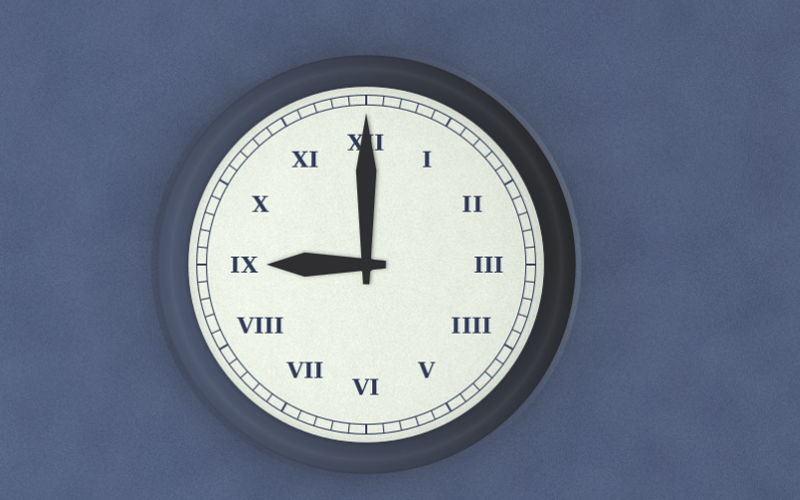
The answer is 9:00
